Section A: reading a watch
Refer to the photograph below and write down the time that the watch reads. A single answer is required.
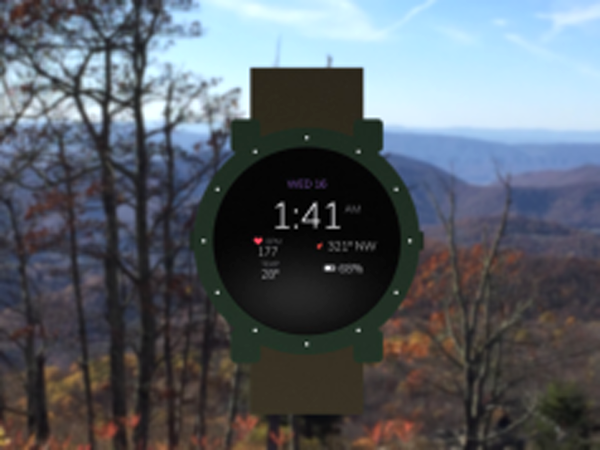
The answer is 1:41
